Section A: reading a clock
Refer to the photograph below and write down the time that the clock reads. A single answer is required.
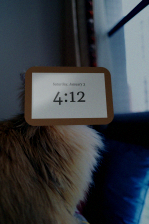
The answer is 4:12
